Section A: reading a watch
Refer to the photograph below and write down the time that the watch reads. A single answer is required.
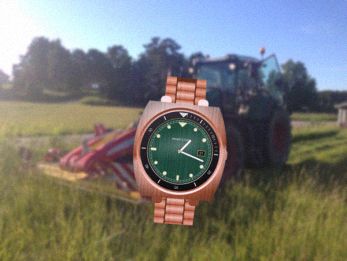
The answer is 1:18
